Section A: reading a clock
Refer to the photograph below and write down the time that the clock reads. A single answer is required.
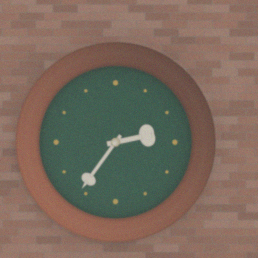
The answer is 2:36
